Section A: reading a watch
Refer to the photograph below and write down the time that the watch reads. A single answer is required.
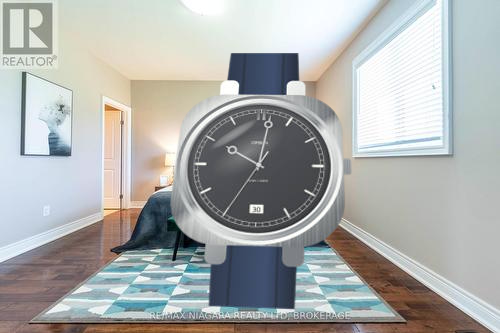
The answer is 10:01:35
